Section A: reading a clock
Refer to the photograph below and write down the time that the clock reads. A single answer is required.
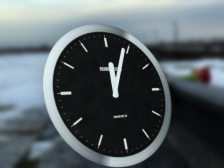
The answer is 12:04
